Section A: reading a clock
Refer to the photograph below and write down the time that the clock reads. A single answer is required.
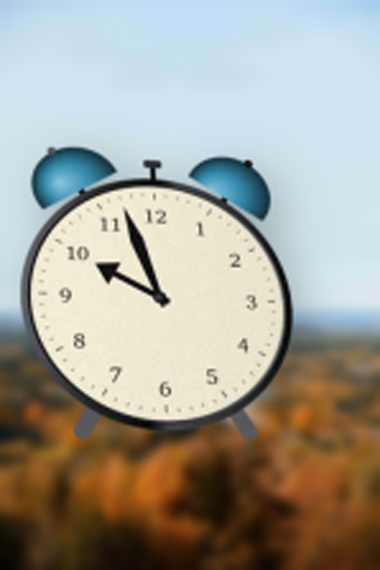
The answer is 9:57
